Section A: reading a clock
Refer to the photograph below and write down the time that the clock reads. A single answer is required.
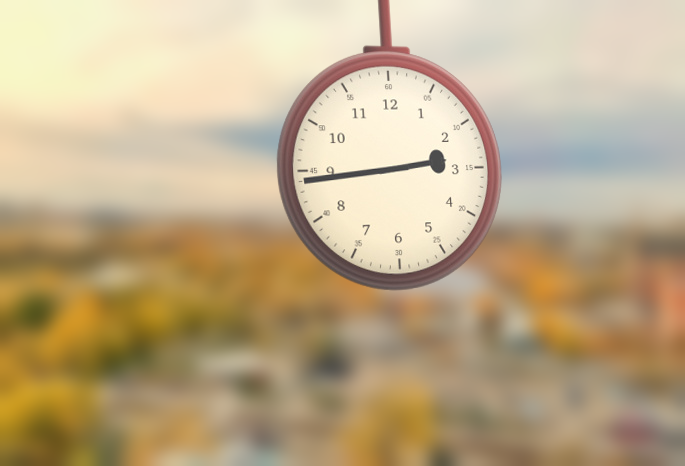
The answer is 2:44
